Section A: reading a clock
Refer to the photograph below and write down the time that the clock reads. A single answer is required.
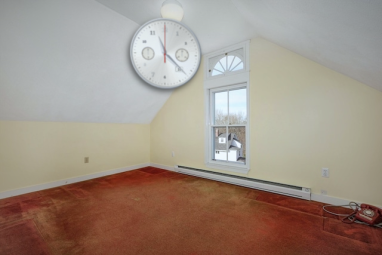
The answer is 11:22
